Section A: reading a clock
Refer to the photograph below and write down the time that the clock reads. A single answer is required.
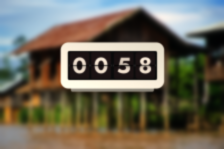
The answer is 0:58
